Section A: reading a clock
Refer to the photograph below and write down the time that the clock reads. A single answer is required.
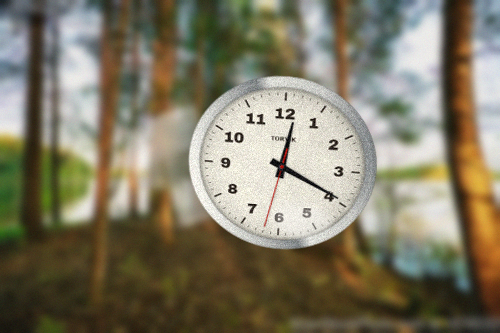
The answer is 12:19:32
